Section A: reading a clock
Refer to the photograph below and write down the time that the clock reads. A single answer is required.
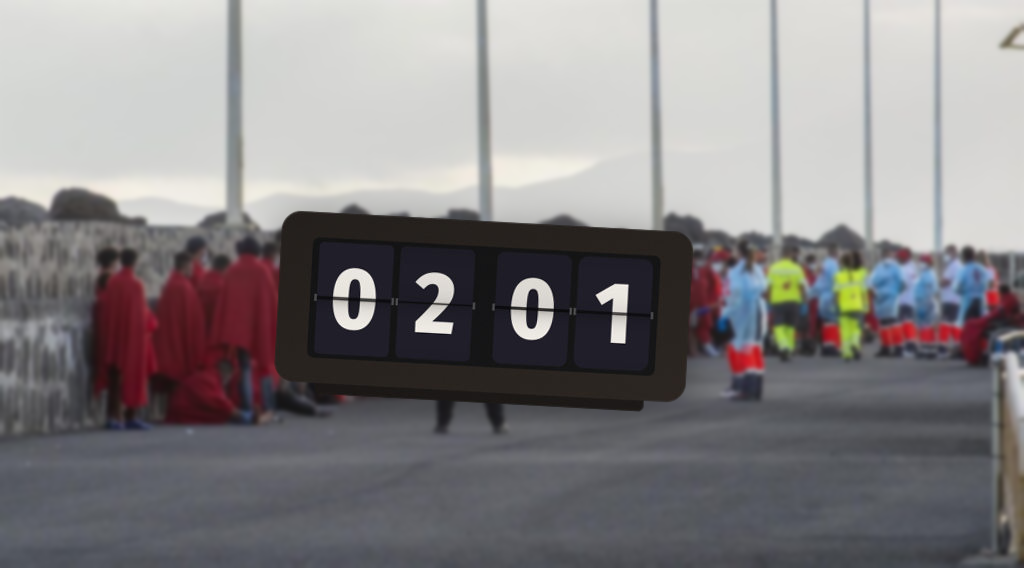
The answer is 2:01
